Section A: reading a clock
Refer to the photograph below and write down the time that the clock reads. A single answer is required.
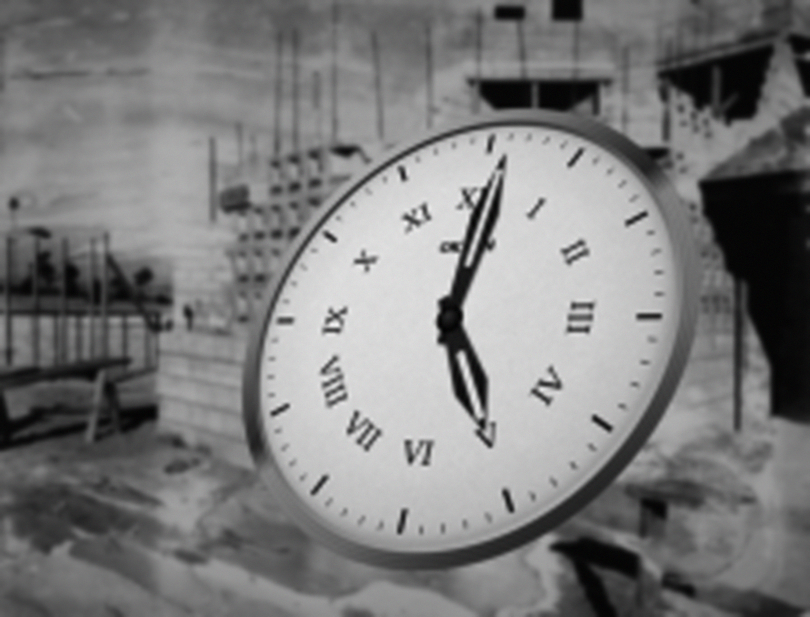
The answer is 5:01
